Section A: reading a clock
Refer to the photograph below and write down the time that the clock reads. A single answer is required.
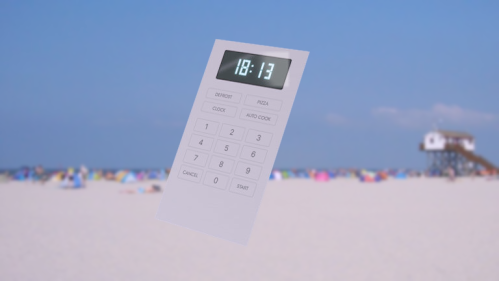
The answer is 18:13
